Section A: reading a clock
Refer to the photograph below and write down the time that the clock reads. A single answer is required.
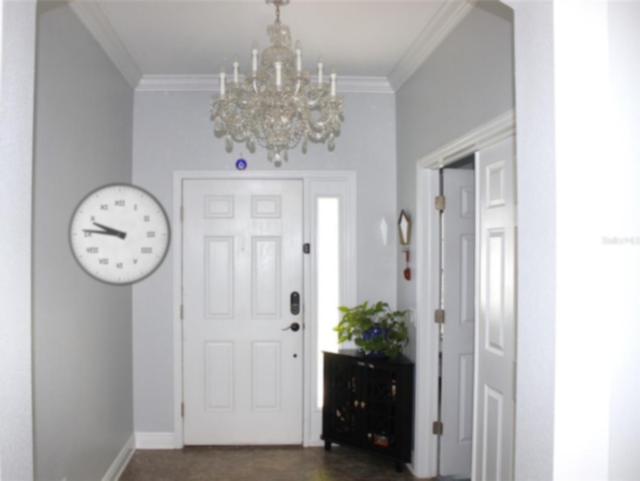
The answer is 9:46
